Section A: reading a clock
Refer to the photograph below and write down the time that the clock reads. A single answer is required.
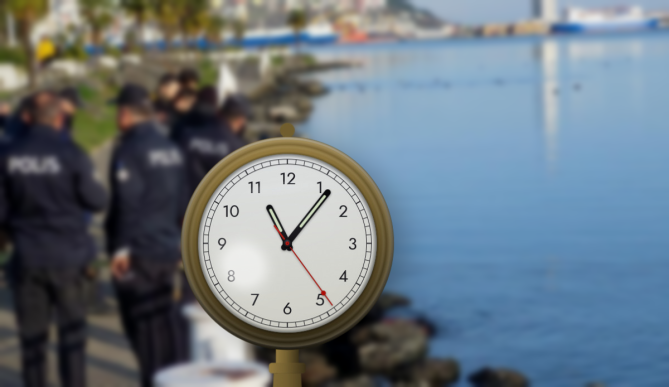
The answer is 11:06:24
